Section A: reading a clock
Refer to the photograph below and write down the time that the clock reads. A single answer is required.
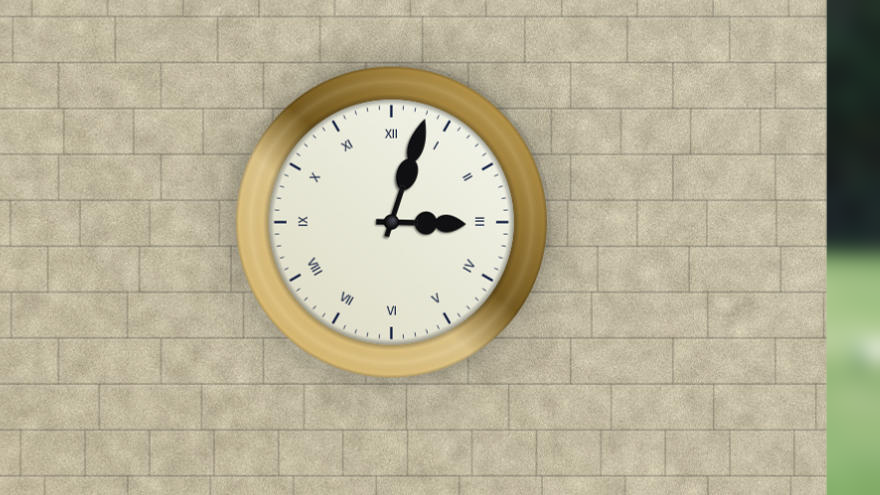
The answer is 3:03
